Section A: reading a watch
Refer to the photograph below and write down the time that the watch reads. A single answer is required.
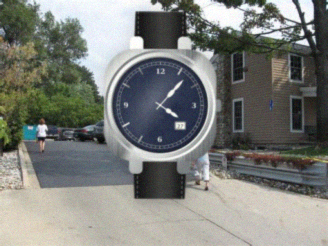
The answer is 4:07
